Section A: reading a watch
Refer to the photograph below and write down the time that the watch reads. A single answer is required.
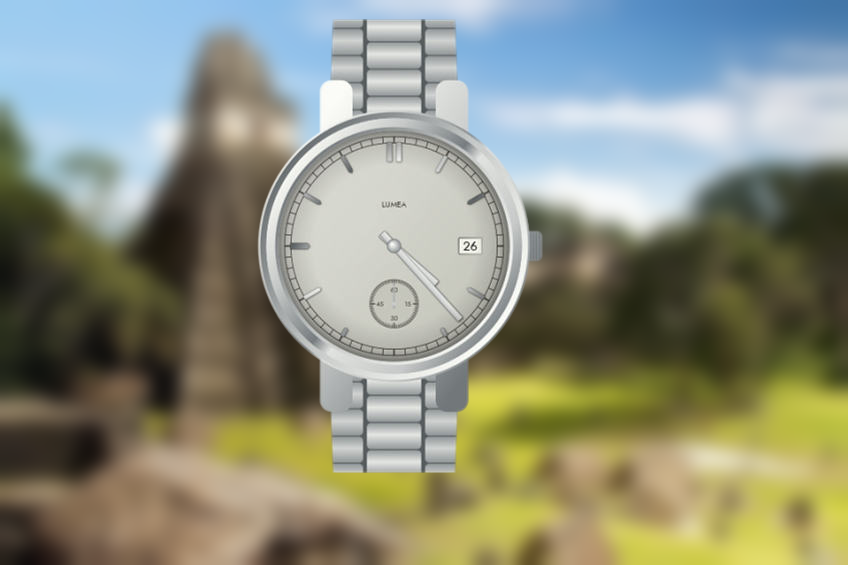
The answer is 4:23
